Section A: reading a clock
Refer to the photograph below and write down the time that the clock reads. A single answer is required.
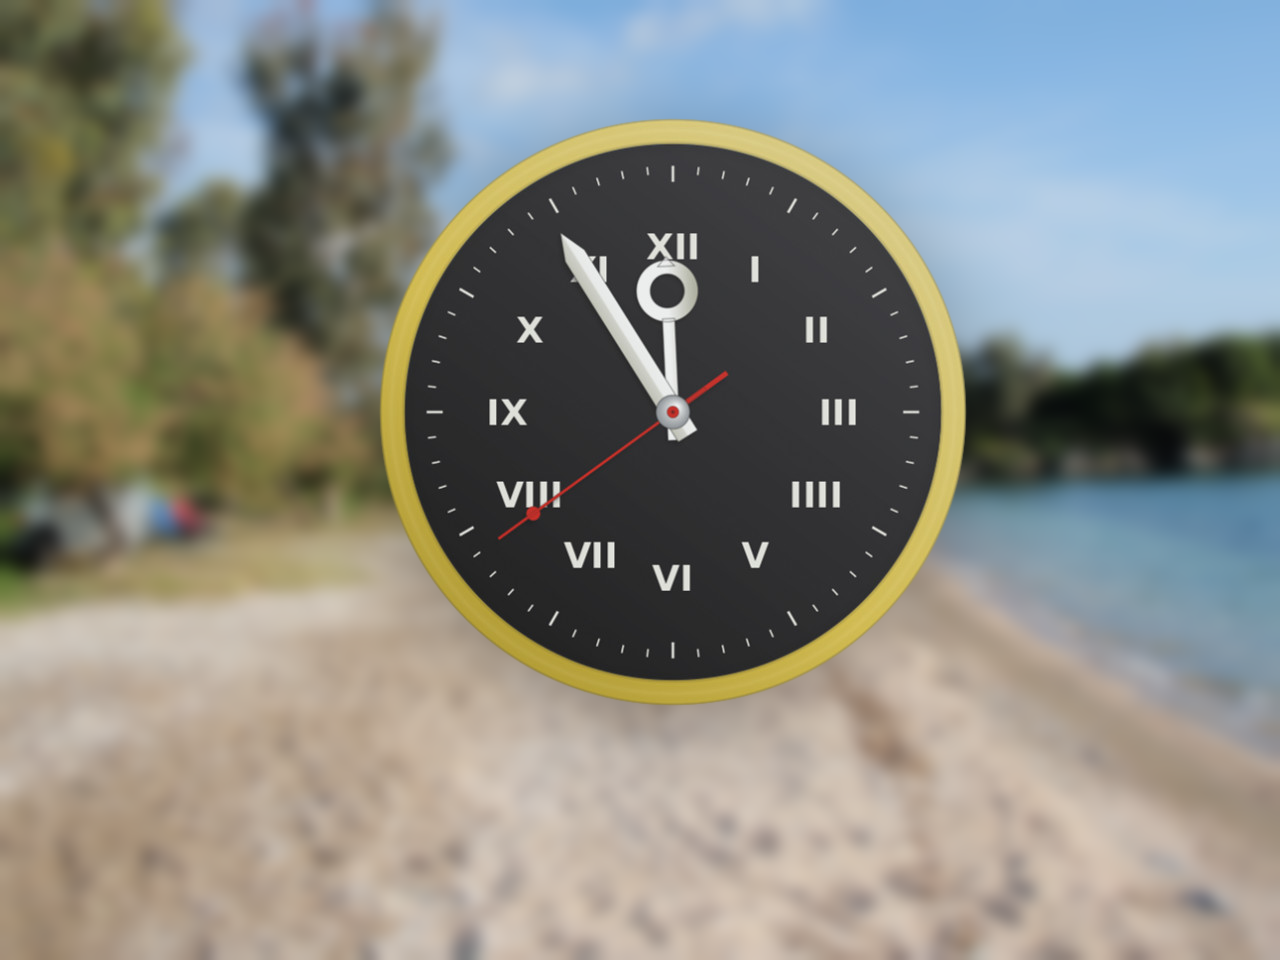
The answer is 11:54:39
